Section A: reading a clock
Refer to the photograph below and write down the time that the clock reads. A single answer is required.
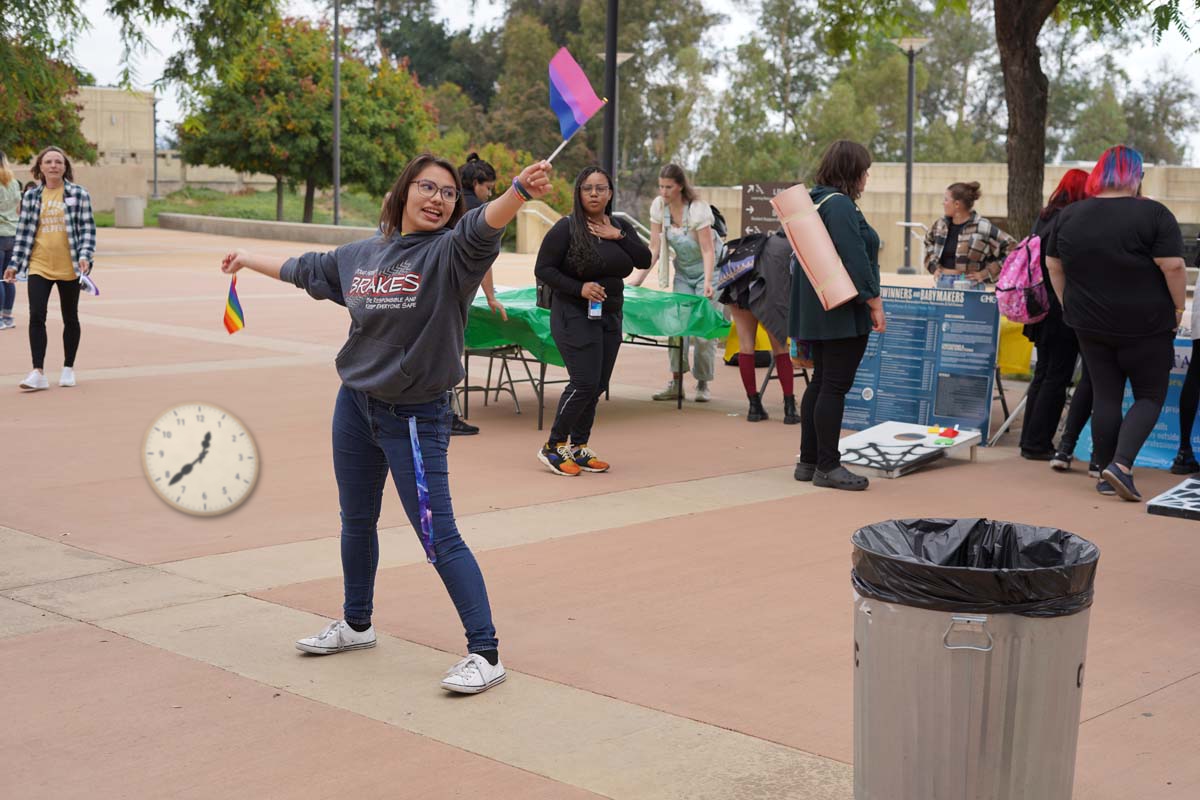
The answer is 12:38
